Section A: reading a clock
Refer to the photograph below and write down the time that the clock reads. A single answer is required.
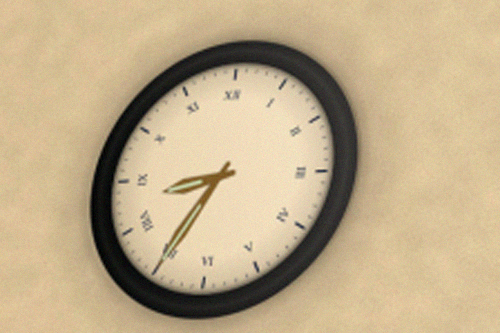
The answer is 8:35
